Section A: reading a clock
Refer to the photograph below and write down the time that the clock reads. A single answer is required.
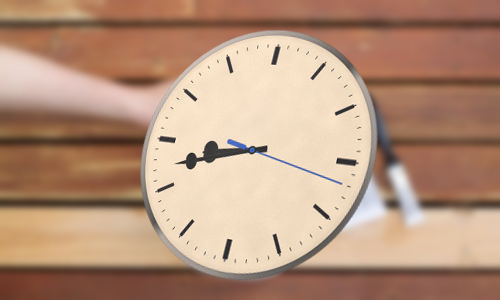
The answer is 8:42:17
